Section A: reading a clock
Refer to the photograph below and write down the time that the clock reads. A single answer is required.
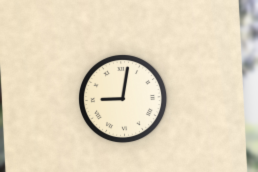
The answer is 9:02
